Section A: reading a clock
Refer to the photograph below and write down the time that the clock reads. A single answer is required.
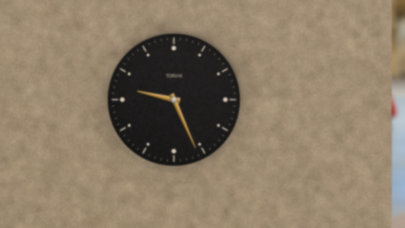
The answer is 9:26
